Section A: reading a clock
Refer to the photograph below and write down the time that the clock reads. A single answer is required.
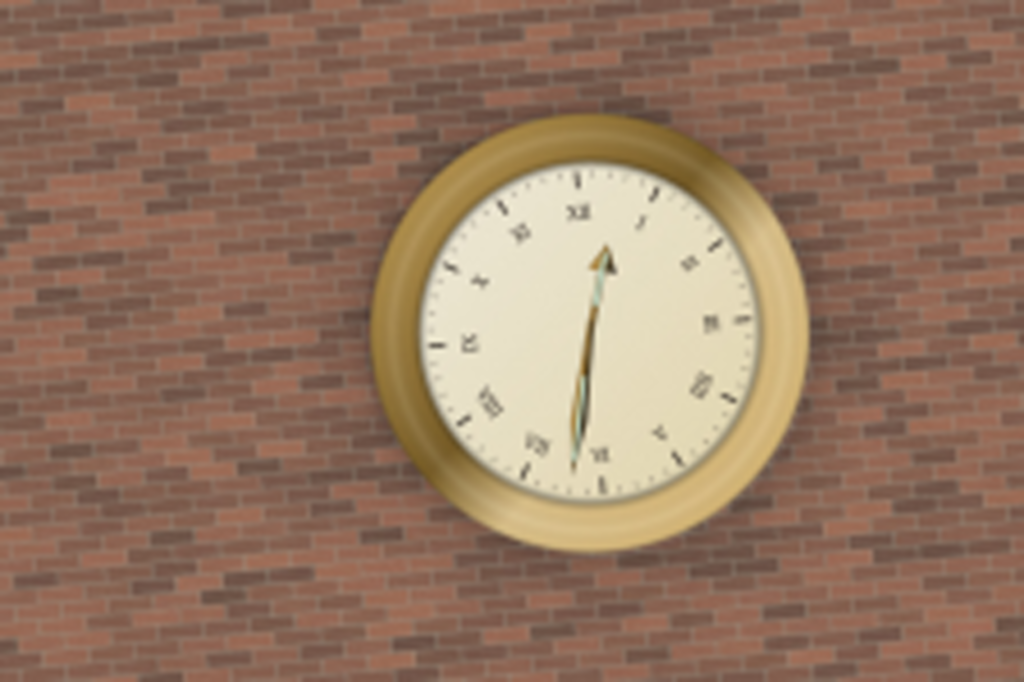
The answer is 12:32
